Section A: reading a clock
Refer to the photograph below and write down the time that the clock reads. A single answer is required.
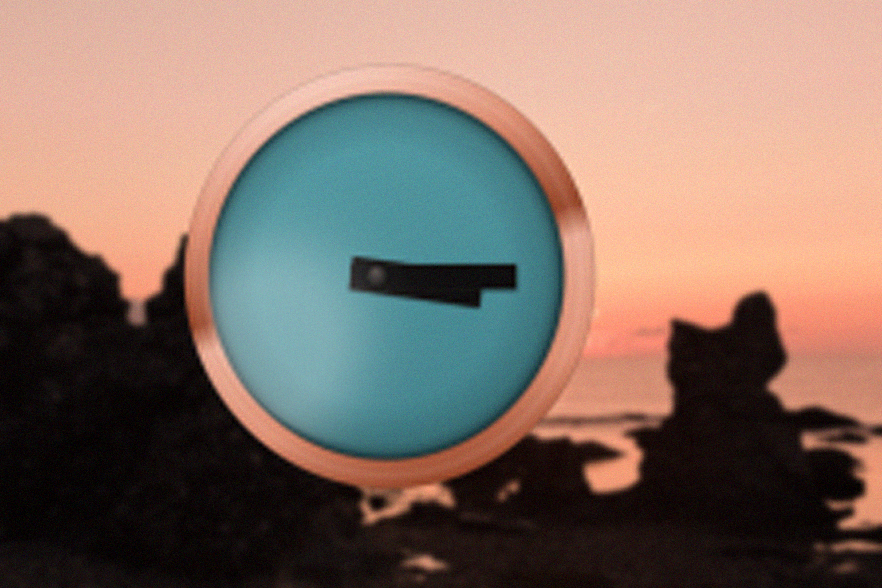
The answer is 3:15
